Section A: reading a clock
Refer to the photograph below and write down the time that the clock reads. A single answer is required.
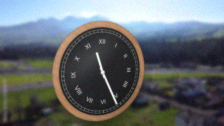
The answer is 11:26
